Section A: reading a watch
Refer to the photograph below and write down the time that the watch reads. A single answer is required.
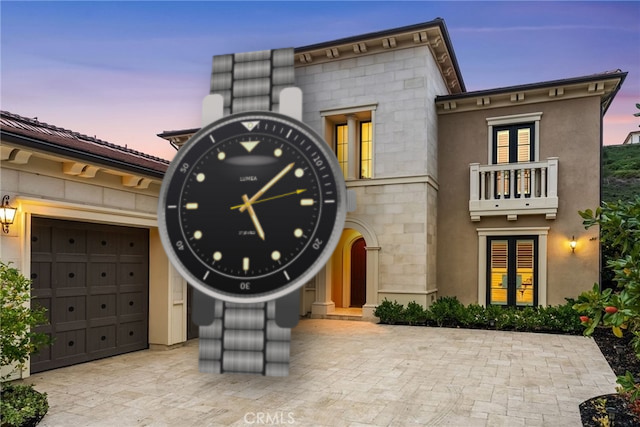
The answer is 5:08:13
